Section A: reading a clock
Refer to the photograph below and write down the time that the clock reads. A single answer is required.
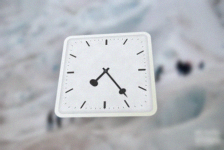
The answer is 7:24
